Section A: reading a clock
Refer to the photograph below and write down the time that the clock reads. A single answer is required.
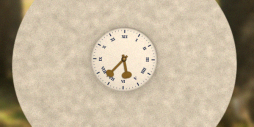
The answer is 5:37
